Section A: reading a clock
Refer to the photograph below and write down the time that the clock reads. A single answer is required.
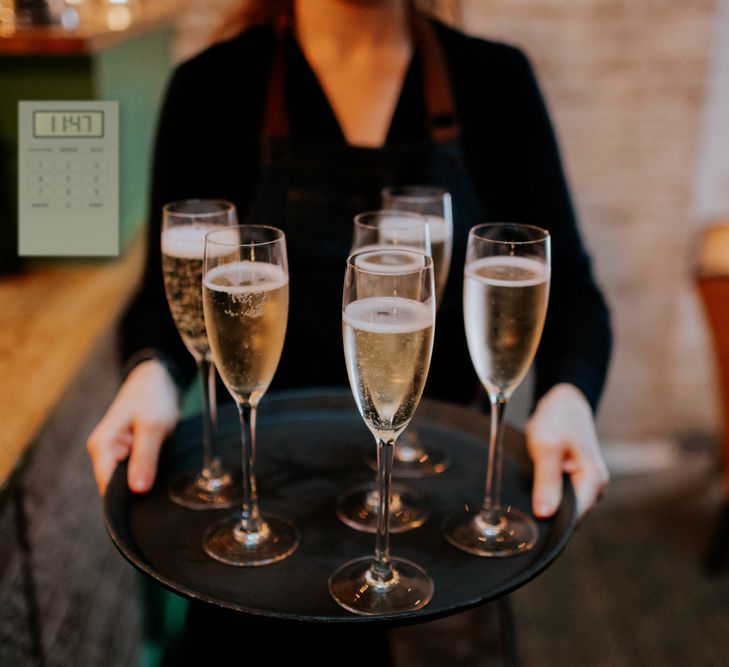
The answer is 11:47
